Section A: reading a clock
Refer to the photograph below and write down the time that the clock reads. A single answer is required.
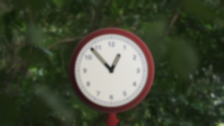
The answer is 12:53
